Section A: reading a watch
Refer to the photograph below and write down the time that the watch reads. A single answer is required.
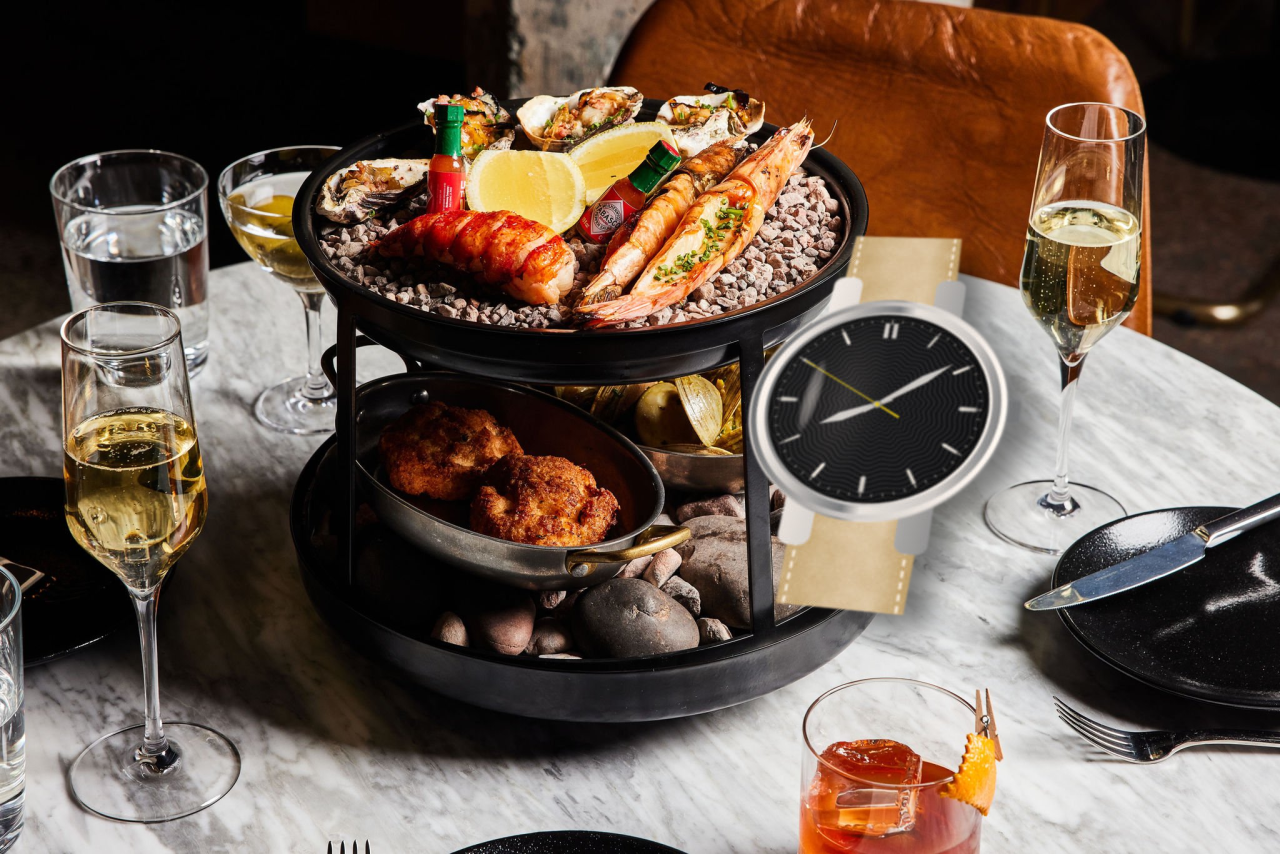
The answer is 8:08:50
